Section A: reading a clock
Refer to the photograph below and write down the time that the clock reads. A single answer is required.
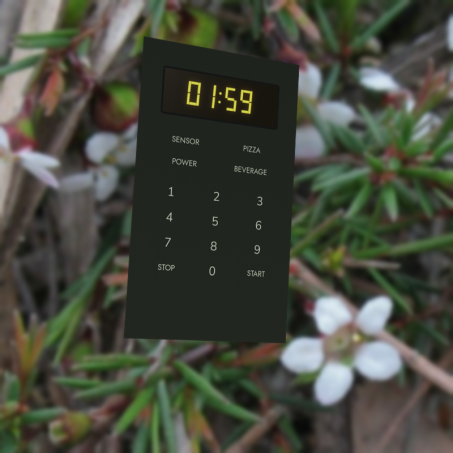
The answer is 1:59
